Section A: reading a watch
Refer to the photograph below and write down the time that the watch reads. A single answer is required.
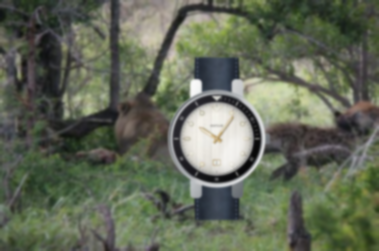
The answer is 10:06
